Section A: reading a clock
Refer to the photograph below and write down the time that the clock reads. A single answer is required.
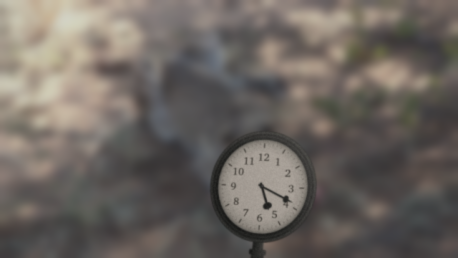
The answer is 5:19
